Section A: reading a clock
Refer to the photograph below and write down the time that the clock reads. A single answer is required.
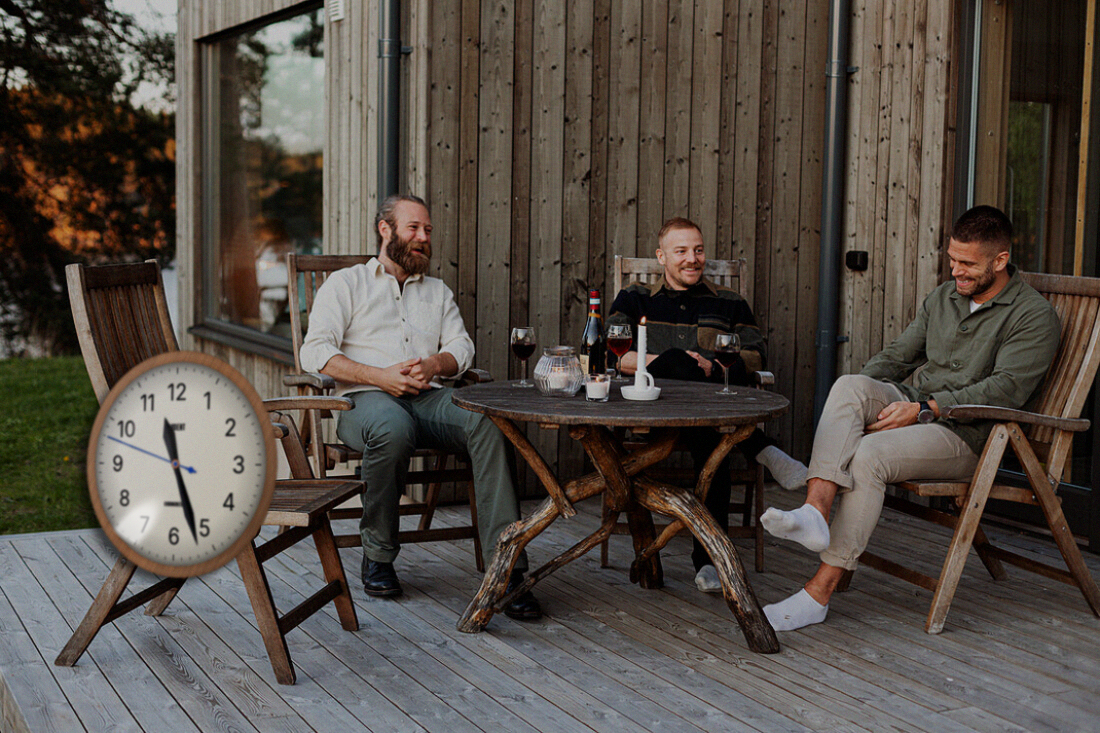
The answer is 11:26:48
